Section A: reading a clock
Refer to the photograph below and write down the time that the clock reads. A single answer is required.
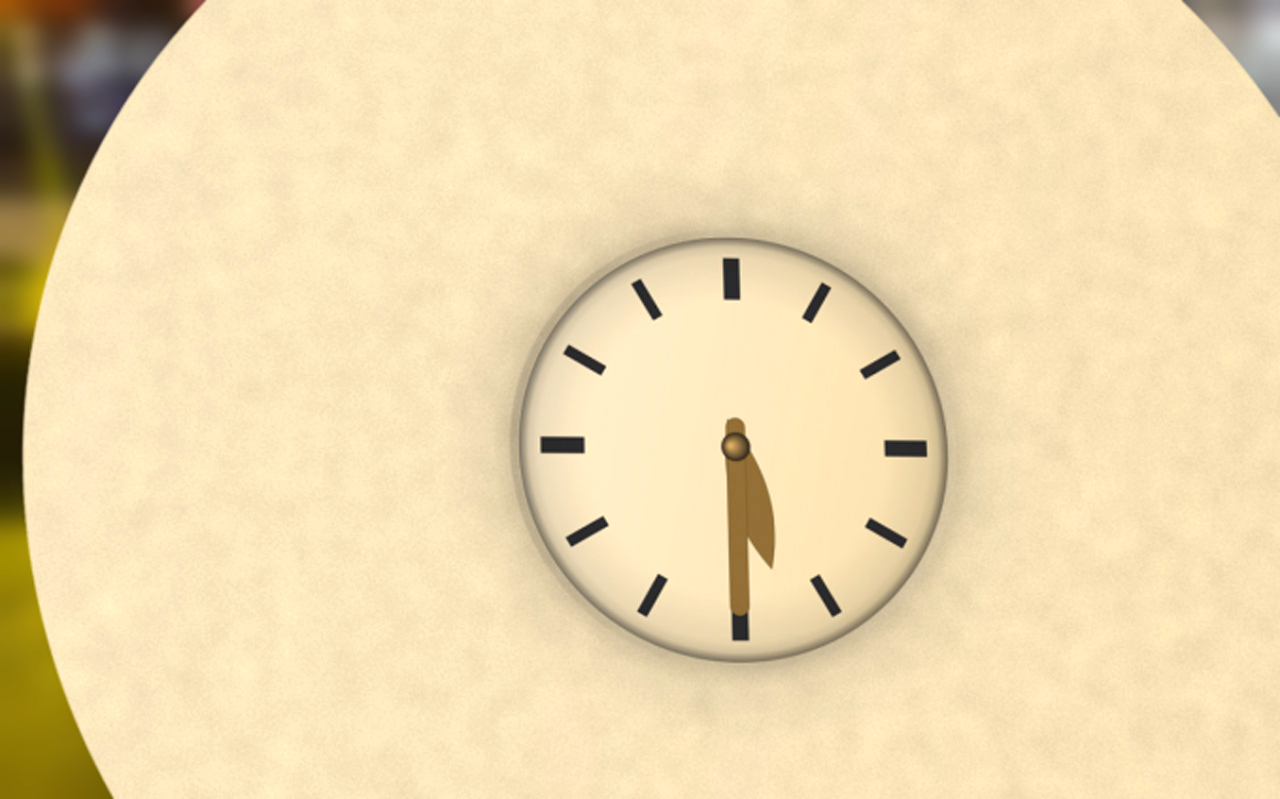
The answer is 5:30
